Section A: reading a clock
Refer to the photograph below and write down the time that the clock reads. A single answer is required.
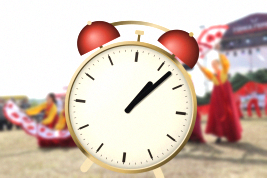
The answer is 1:07
